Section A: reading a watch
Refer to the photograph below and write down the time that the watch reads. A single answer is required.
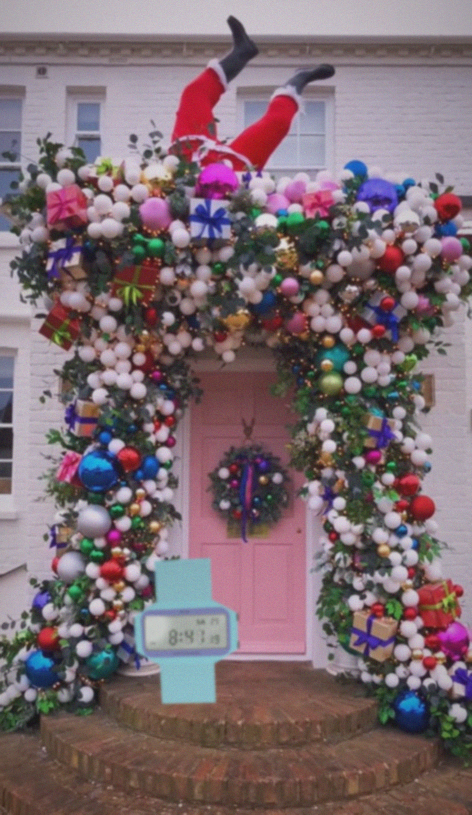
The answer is 8:41
